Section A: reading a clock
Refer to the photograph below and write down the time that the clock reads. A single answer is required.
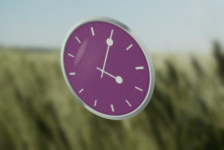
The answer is 4:05
